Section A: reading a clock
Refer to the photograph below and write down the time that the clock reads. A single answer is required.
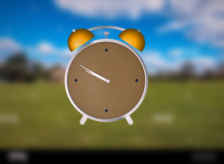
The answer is 9:50
